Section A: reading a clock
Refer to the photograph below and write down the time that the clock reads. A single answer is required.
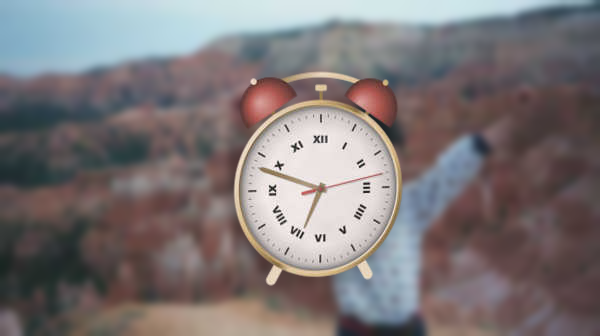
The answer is 6:48:13
